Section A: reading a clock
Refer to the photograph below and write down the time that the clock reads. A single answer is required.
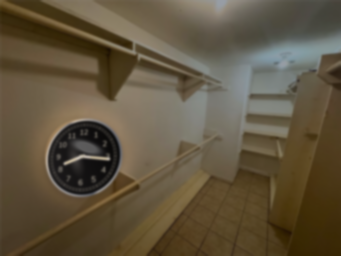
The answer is 8:16
